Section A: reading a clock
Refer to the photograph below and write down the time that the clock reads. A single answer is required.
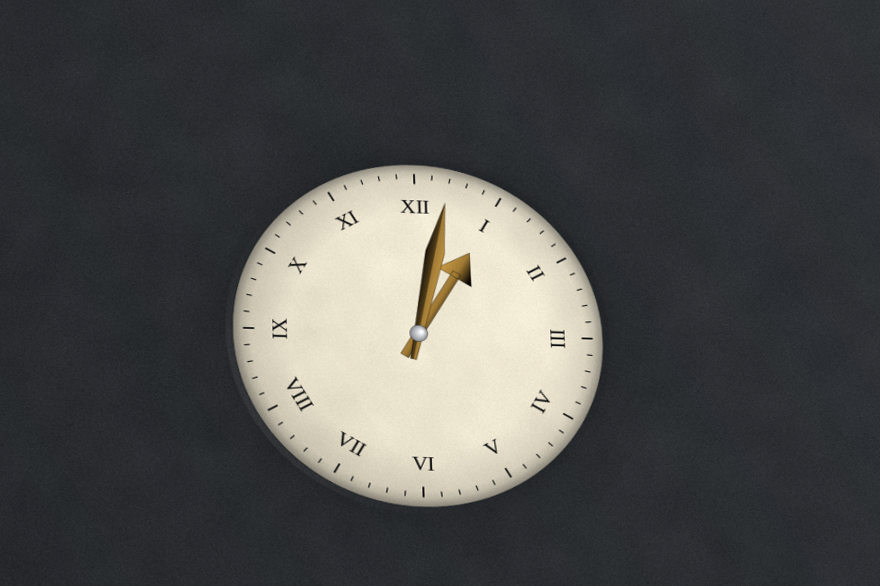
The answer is 1:02
